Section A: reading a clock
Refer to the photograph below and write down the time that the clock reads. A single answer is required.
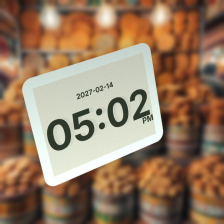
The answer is 5:02
